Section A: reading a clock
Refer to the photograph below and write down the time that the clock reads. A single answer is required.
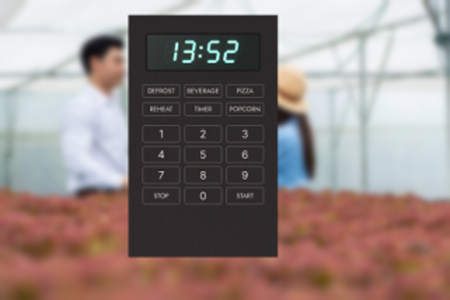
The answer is 13:52
